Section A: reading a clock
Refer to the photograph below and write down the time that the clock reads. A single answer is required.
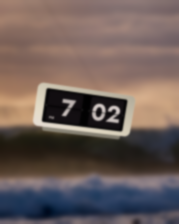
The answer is 7:02
